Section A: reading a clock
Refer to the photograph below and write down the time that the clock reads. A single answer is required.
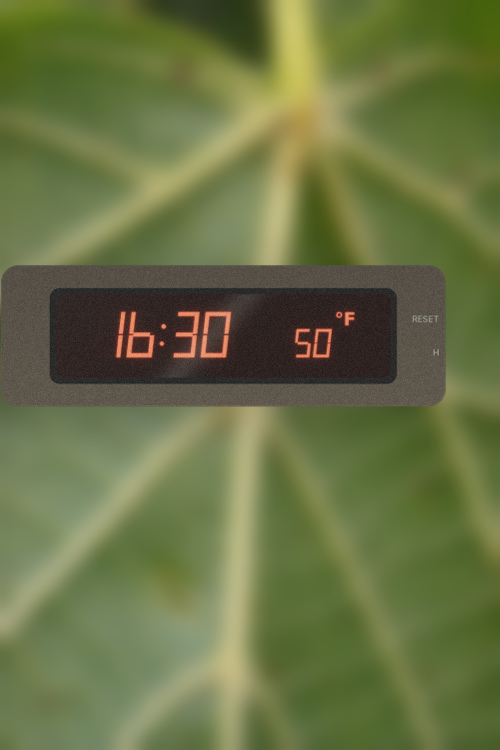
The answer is 16:30
